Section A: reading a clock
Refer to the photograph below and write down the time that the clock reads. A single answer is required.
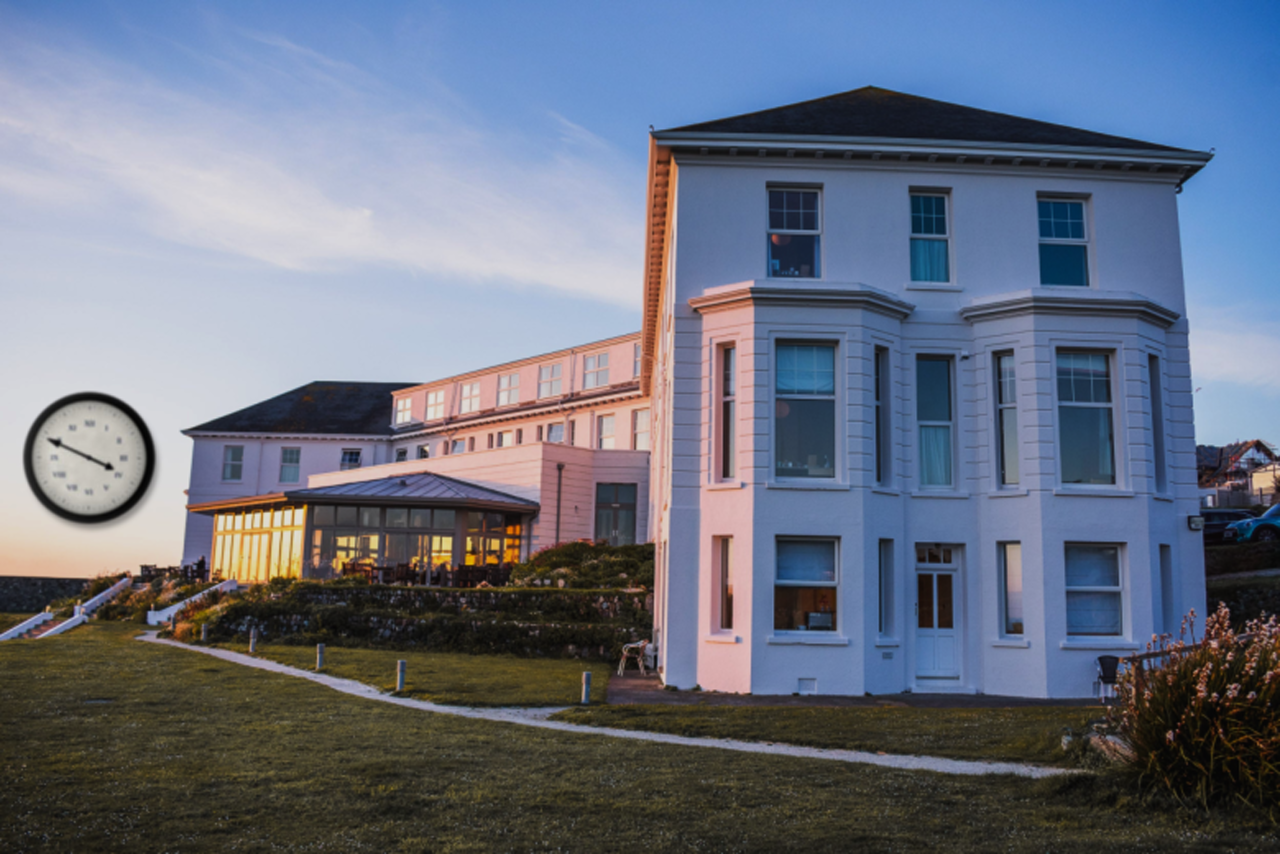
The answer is 3:49
